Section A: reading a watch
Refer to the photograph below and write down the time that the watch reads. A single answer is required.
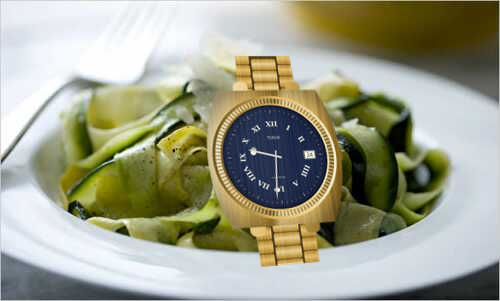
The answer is 9:31
